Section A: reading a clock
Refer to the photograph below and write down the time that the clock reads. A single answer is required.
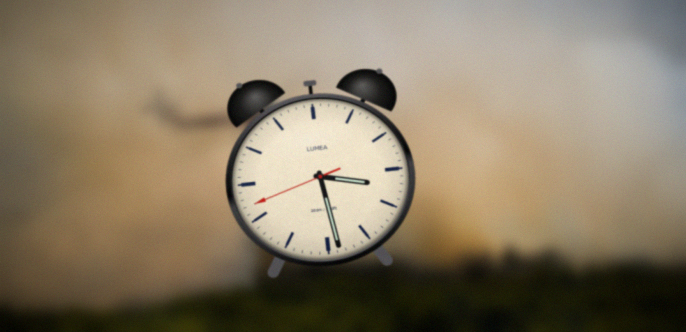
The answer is 3:28:42
